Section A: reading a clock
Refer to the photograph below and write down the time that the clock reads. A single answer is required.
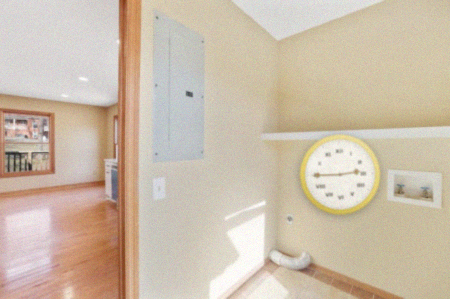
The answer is 2:45
